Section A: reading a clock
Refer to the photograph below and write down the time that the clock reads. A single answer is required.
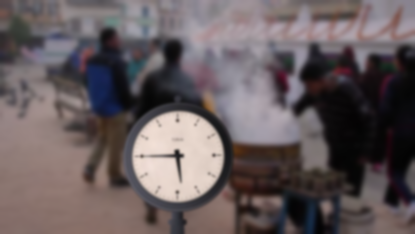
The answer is 5:45
